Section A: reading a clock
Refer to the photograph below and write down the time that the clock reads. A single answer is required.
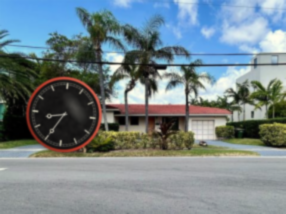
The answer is 8:35
